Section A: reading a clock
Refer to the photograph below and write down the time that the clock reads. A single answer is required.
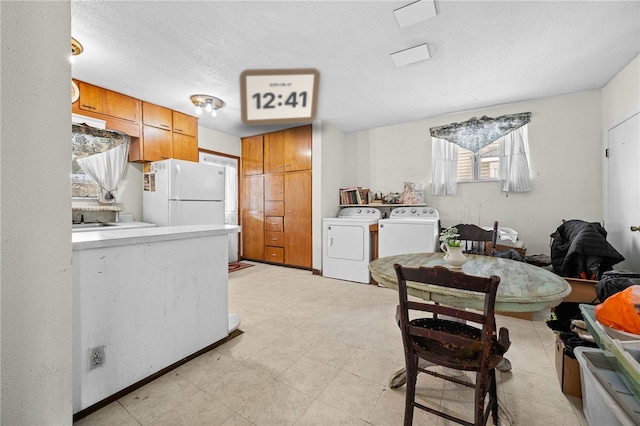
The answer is 12:41
